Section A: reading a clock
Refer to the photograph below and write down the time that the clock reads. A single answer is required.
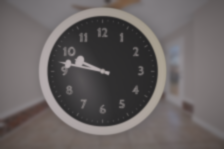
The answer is 9:47
